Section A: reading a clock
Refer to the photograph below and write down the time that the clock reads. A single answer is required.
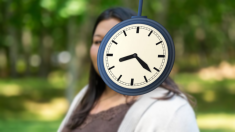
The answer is 8:22
